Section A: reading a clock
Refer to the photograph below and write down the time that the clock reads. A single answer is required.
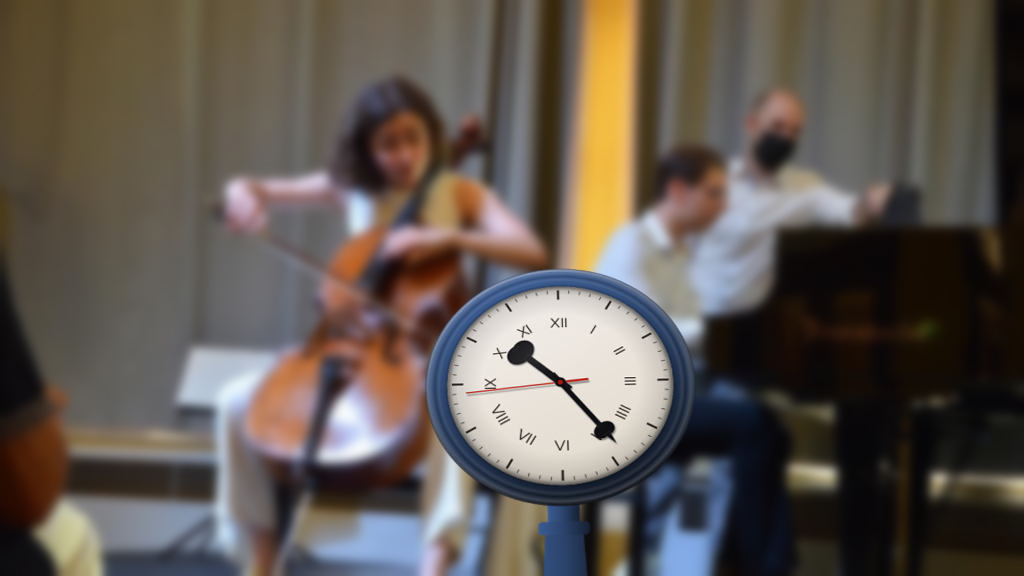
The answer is 10:23:44
